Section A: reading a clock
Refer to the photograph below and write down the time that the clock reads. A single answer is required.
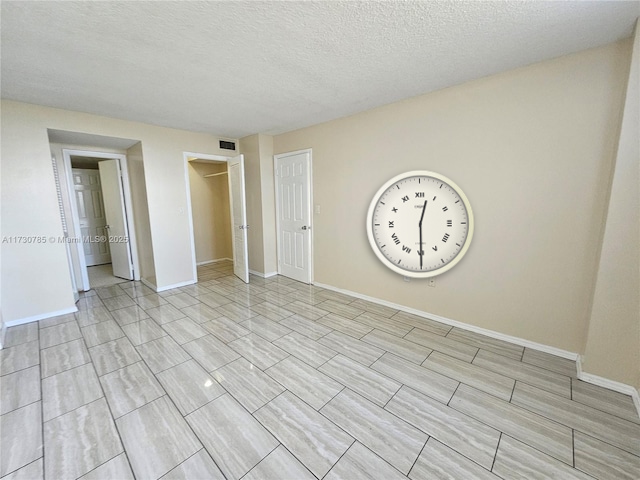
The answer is 12:30
